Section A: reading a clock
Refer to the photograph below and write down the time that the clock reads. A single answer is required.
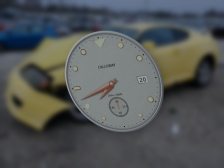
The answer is 7:42
